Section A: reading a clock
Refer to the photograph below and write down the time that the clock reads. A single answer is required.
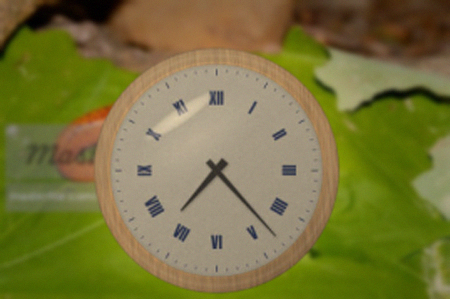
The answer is 7:23
